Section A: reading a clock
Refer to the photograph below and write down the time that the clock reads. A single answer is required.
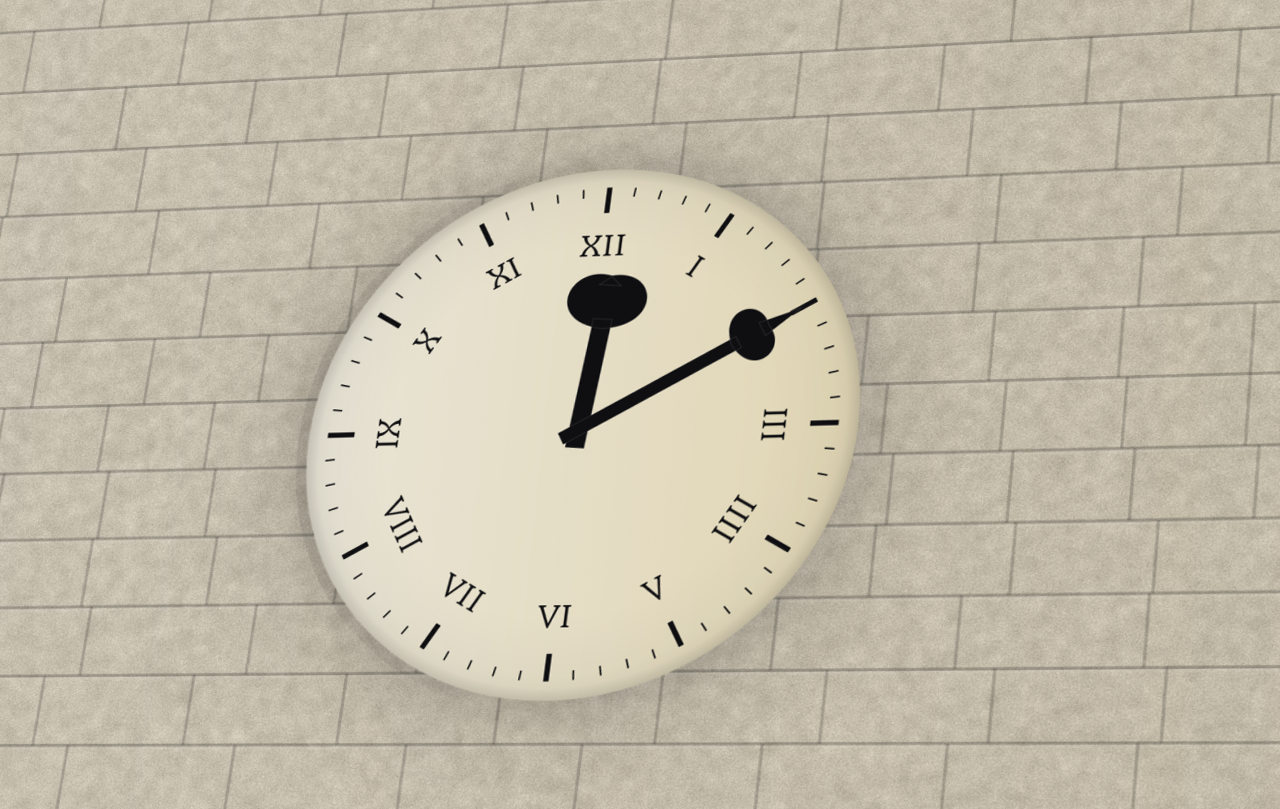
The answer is 12:10
